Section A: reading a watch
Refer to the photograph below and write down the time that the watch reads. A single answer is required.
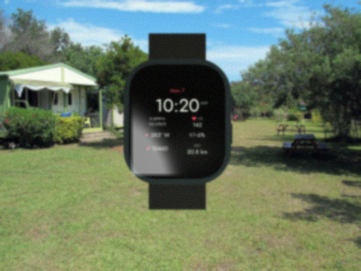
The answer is 10:20
